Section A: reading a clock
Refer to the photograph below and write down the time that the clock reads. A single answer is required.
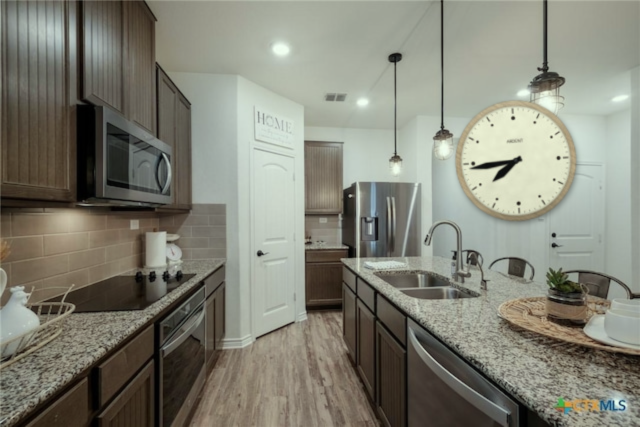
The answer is 7:44
